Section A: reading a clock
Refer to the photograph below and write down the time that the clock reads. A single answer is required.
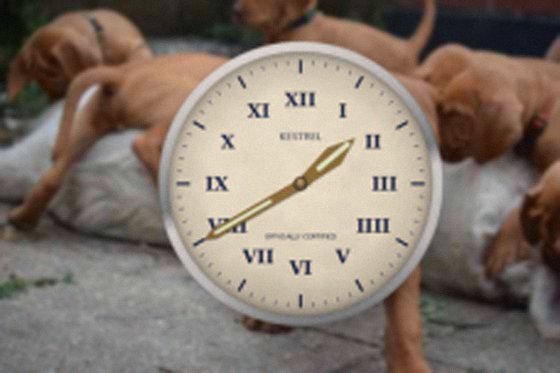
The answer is 1:40
